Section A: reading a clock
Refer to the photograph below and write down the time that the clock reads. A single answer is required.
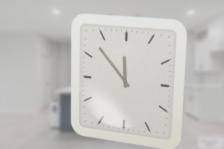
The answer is 11:53
